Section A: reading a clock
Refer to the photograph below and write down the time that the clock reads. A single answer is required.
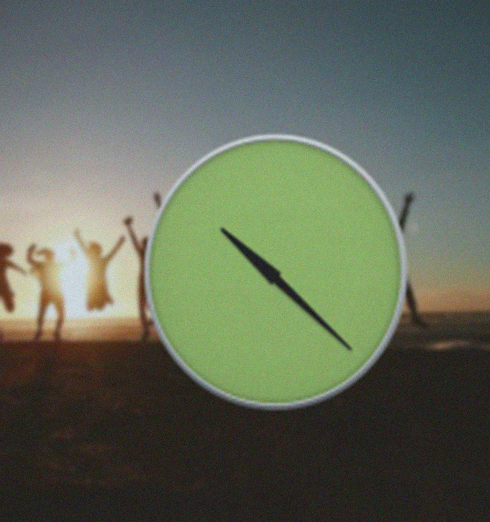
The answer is 10:22
